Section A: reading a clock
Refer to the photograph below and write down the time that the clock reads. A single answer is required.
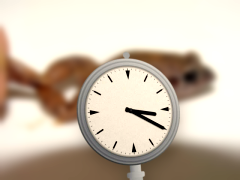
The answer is 3:20
